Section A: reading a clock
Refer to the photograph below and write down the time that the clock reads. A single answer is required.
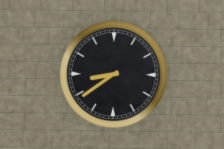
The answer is 8:39
